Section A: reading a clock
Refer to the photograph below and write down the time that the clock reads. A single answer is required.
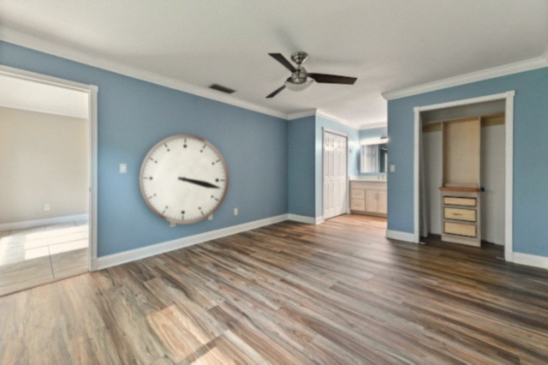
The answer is 3:17
